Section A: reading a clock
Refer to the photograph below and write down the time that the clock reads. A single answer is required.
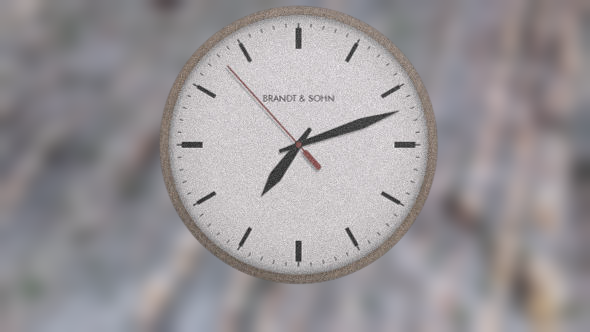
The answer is 7:11:53
